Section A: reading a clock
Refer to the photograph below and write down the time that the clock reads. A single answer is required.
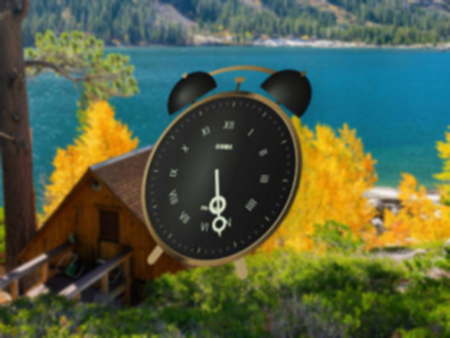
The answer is 5:27
